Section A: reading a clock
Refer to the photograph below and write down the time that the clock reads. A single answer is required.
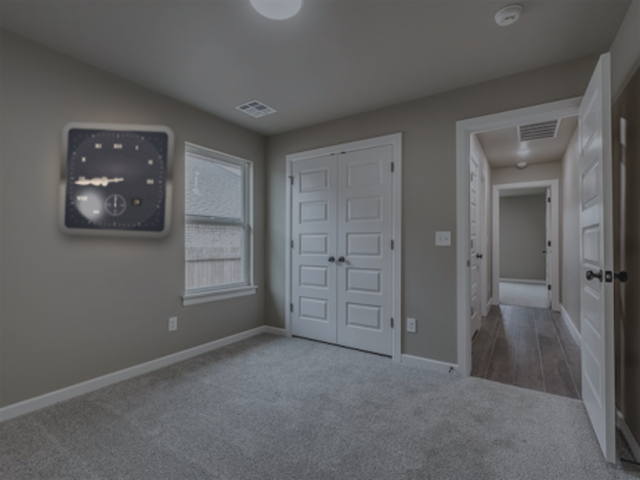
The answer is 8:44
